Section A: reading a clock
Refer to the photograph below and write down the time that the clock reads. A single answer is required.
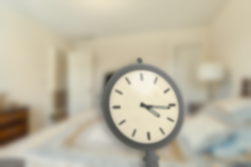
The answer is 4:16
